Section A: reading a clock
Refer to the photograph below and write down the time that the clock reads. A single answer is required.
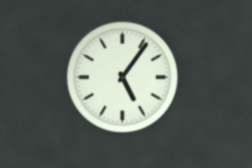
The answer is 5:06
